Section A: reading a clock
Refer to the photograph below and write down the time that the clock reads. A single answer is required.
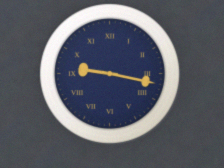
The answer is 9:17
